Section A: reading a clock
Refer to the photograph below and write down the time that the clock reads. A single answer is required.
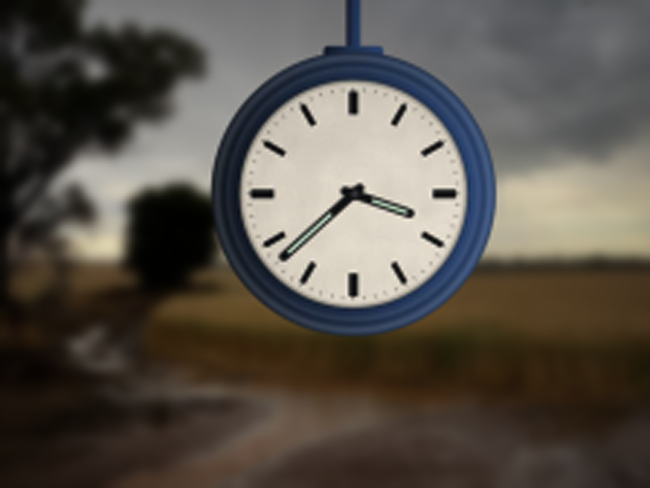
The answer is 3:38
